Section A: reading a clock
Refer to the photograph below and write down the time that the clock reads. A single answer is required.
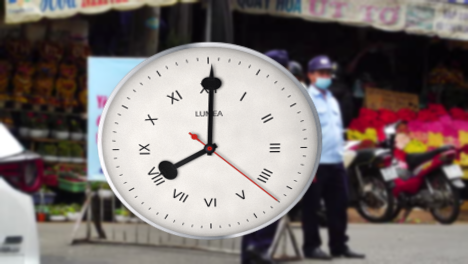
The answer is 8:00:22
